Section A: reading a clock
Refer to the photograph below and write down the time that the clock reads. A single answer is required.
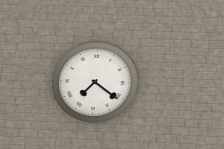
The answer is 7:21
